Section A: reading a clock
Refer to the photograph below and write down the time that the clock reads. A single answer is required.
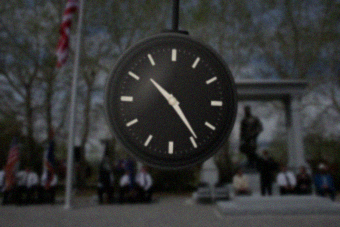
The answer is 10:24
